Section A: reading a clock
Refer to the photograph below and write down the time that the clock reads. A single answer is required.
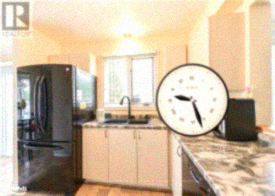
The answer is 9:27
